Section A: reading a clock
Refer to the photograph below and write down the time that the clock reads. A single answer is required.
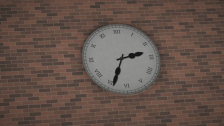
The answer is 2:34
